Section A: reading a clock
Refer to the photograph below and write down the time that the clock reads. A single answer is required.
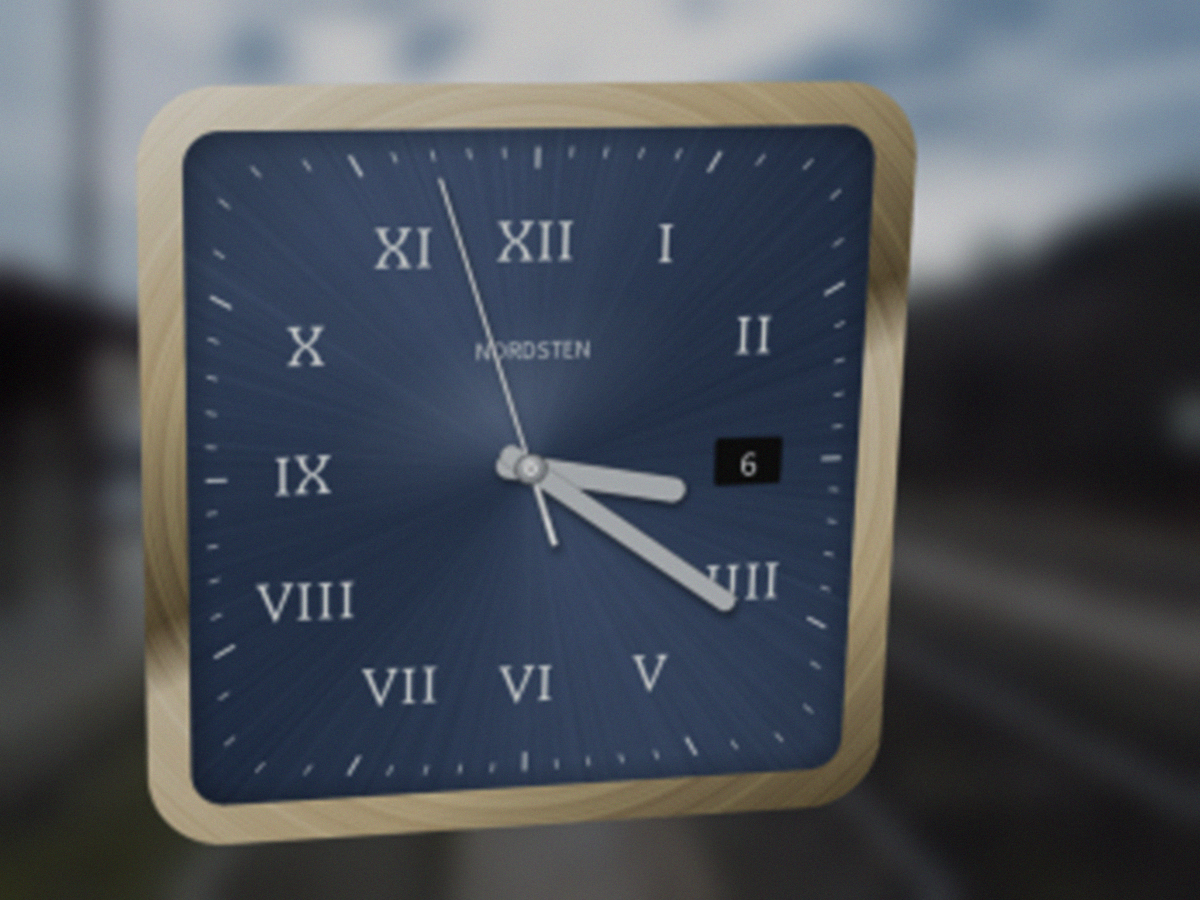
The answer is 3:20:57
